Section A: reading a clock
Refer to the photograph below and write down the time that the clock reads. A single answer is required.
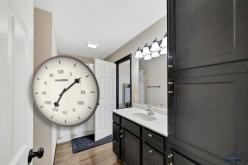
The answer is 7:09
